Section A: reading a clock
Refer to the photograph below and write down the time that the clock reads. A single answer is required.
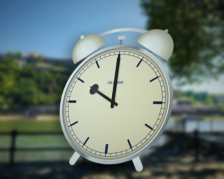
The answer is 10:00
